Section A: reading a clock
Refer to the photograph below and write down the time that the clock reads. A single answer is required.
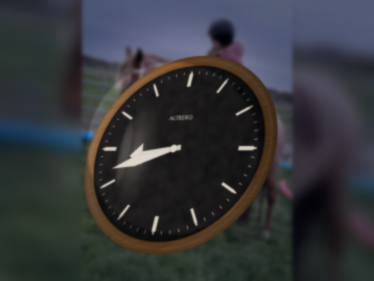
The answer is 8:42
